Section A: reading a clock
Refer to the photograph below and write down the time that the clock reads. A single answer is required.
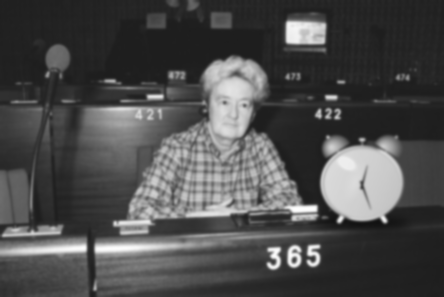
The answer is 12:27
